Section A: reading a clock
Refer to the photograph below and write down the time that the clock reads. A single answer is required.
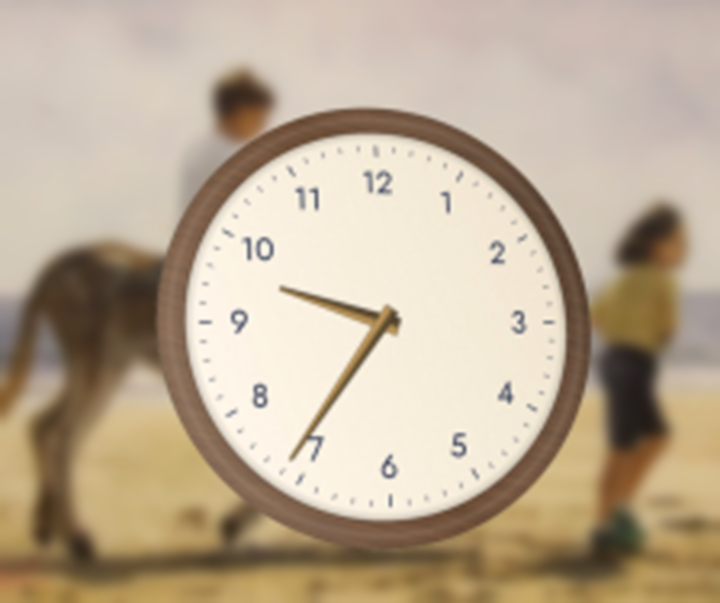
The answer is 9:36
